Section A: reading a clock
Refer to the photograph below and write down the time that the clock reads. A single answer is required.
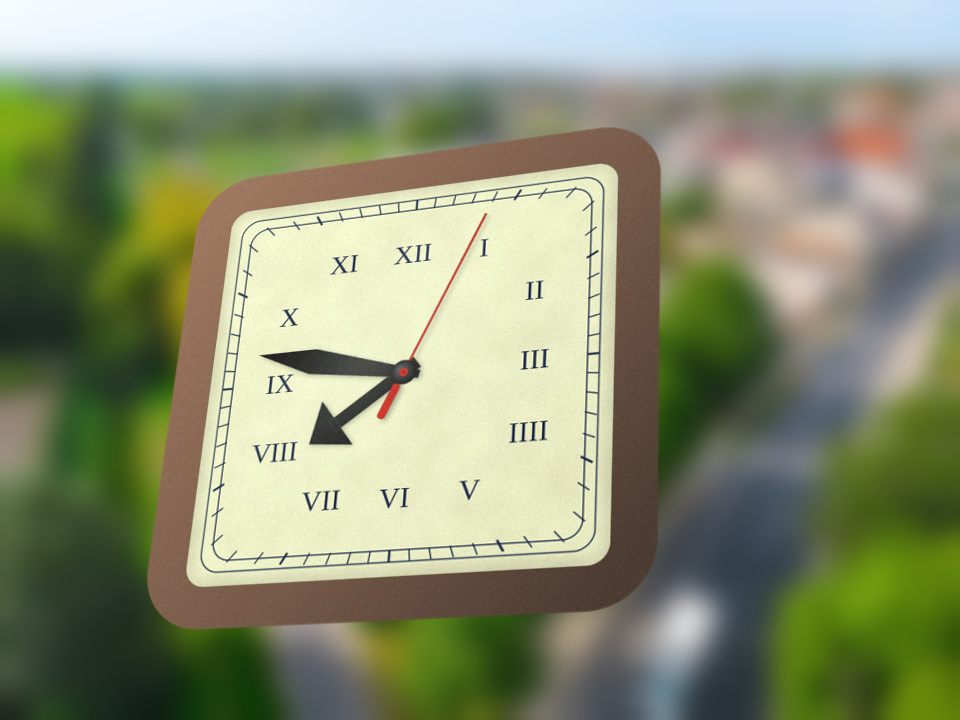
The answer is 7:47:04
